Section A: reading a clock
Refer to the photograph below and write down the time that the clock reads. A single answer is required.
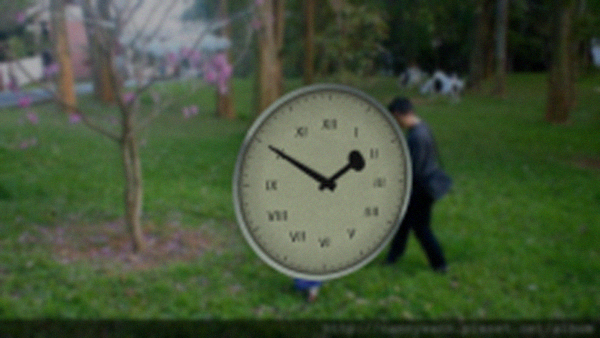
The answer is 1:50
